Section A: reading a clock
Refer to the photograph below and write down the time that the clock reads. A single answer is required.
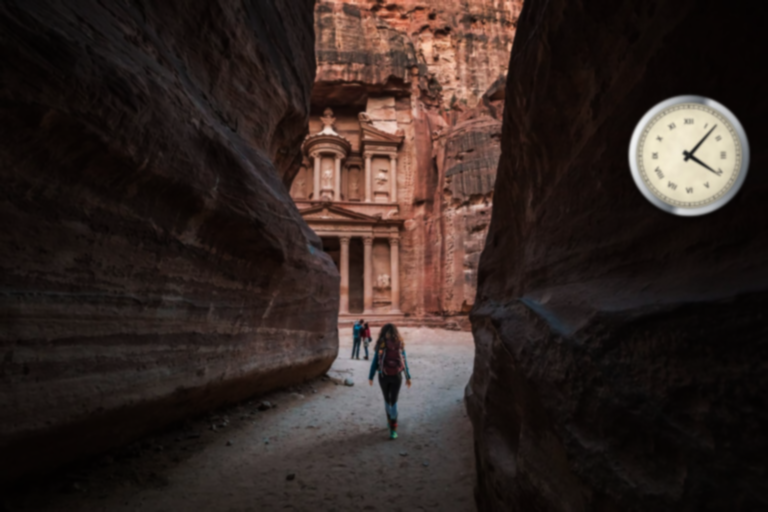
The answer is 4:07
